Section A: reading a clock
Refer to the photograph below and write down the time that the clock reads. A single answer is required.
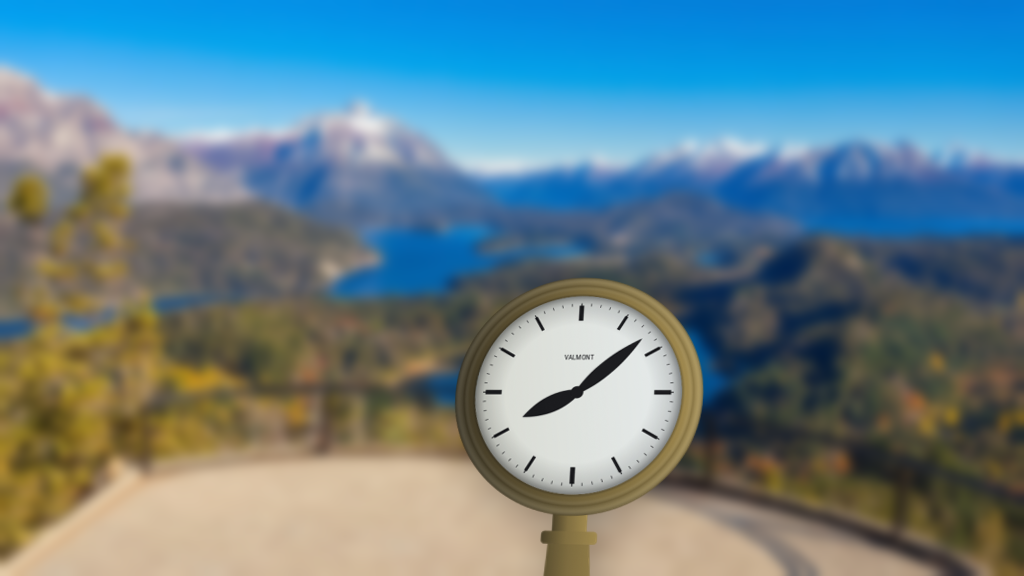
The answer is 8:08
